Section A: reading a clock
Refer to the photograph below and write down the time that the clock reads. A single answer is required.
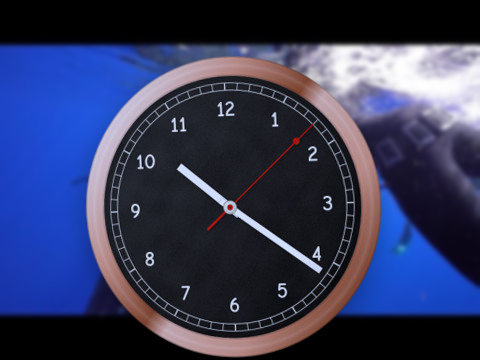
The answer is 10:21:08
